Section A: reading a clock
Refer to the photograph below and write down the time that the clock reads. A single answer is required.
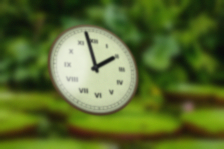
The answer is 1:58
